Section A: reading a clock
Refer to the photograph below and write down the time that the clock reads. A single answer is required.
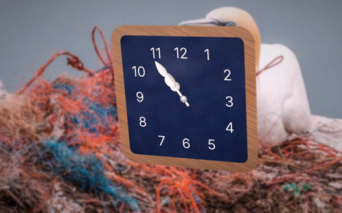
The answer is 10:54
